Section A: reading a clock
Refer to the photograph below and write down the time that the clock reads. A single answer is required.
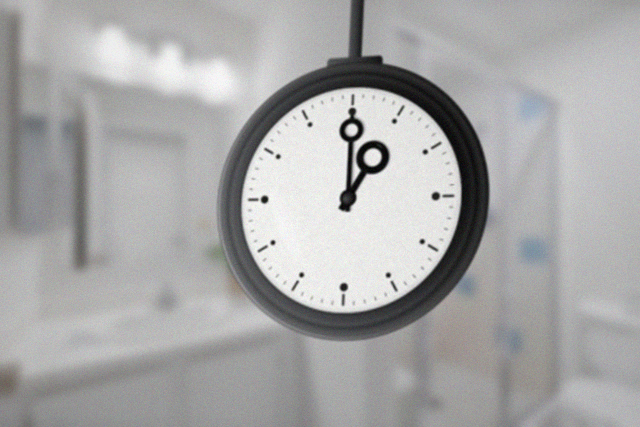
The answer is 1:00
